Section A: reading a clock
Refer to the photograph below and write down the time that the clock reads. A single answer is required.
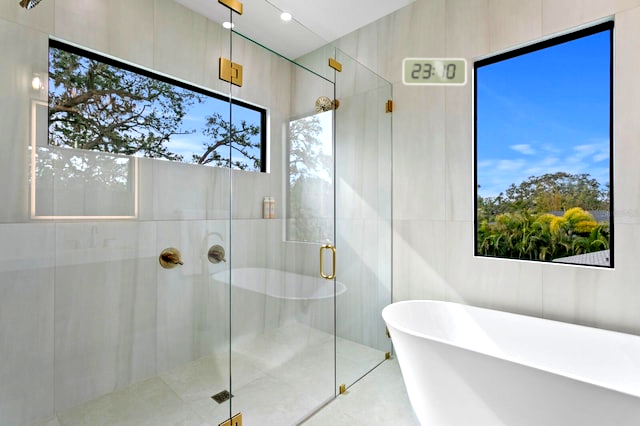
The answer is 23:10
